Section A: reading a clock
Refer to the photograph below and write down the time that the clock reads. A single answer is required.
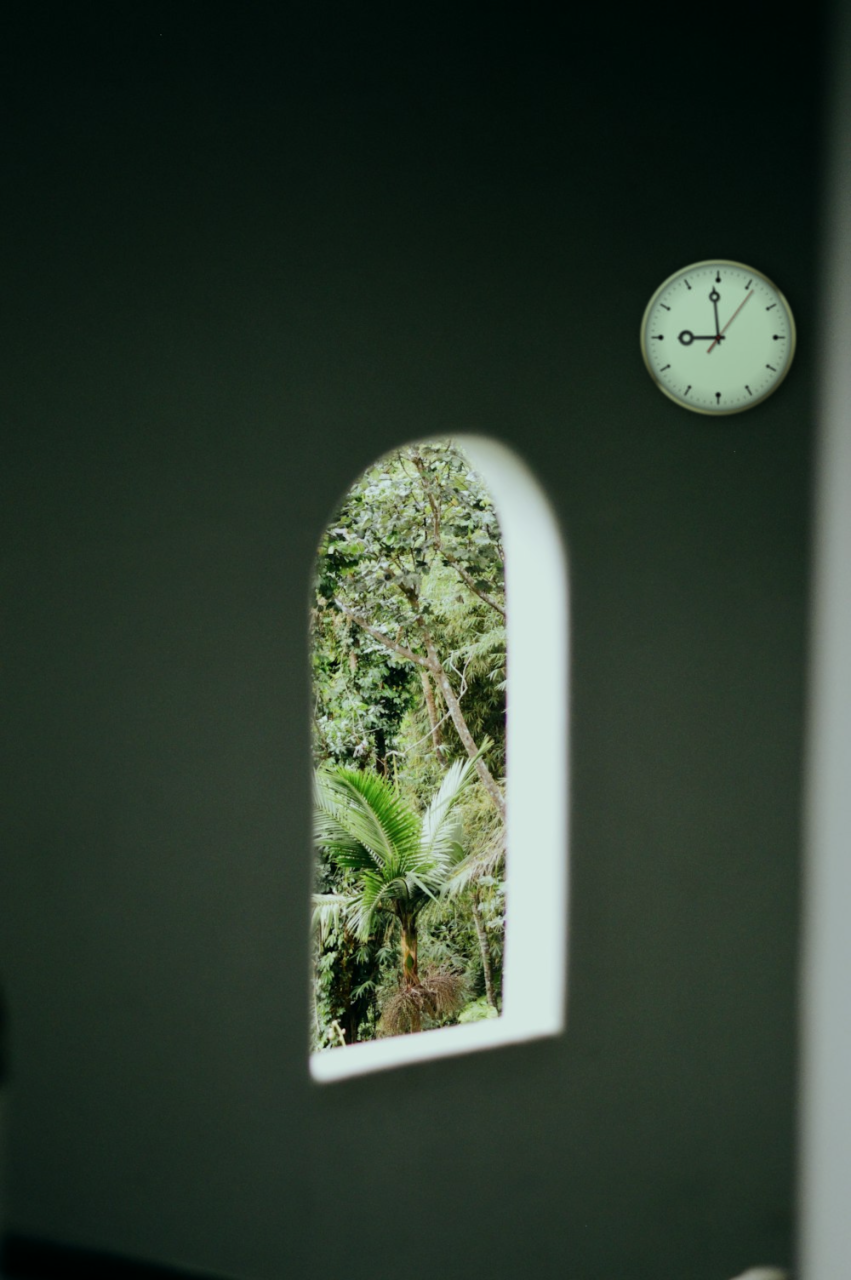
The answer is 8:59:06
